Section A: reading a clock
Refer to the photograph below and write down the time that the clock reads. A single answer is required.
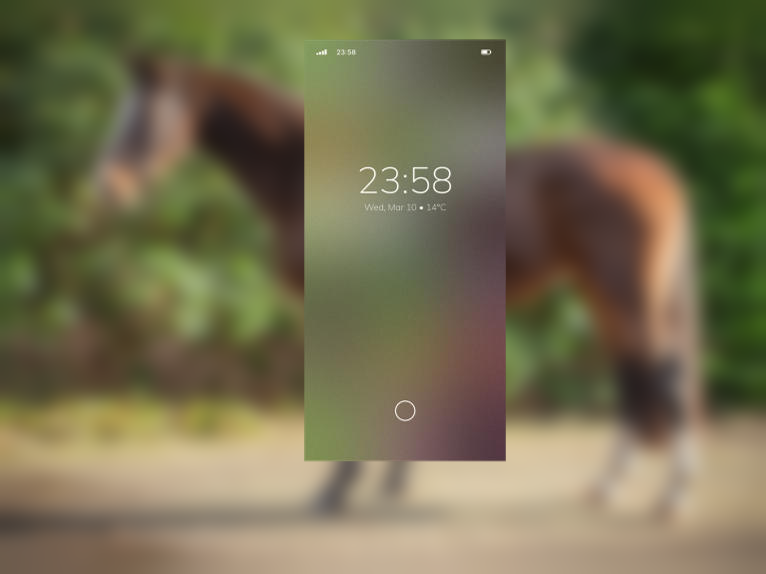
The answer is 23:58
